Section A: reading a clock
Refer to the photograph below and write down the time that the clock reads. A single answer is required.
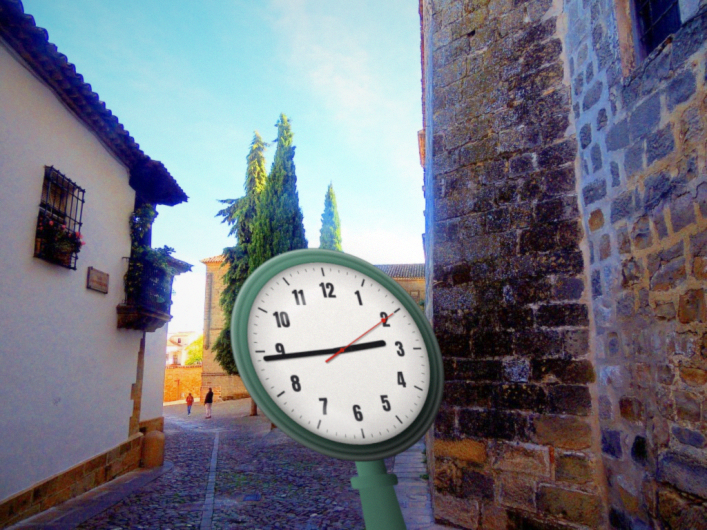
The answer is 2:44:10
